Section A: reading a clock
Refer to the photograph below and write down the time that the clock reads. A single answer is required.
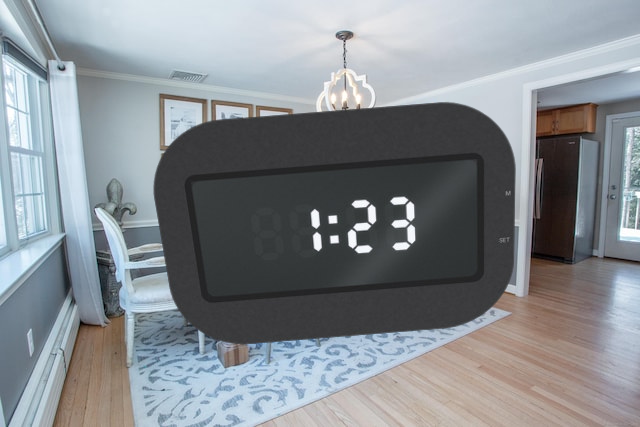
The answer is 1:23
